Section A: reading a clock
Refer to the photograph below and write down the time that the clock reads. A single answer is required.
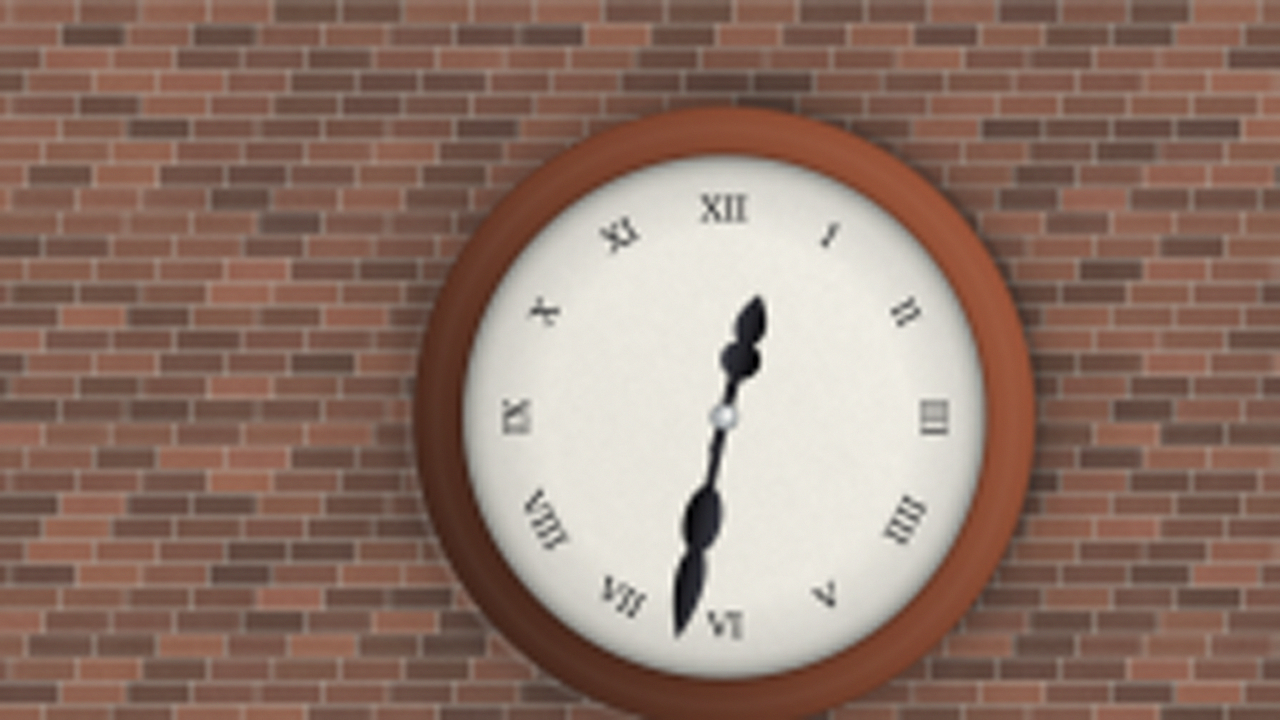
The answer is 12:32
